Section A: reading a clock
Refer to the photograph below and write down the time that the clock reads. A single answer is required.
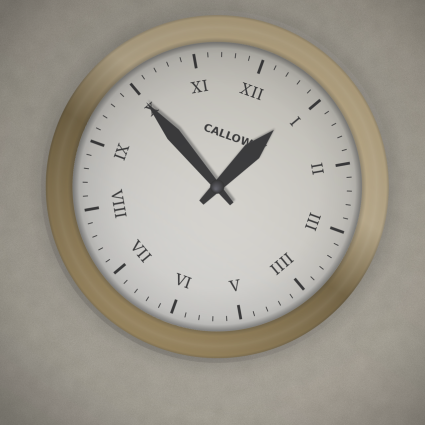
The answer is 12:50
